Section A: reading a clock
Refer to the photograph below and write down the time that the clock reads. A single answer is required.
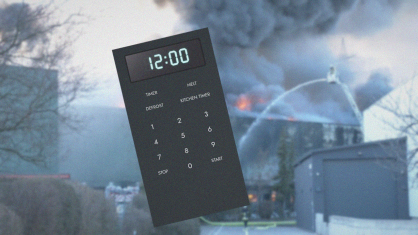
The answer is 12:00
